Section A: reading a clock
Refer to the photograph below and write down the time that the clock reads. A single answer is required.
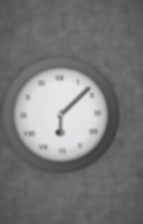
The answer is 6:08
